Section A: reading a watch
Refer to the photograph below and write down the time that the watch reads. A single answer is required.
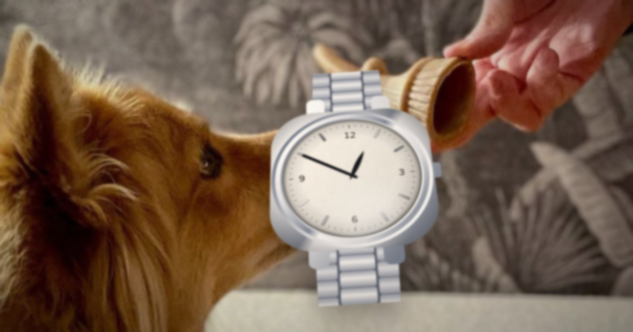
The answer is 12:50
